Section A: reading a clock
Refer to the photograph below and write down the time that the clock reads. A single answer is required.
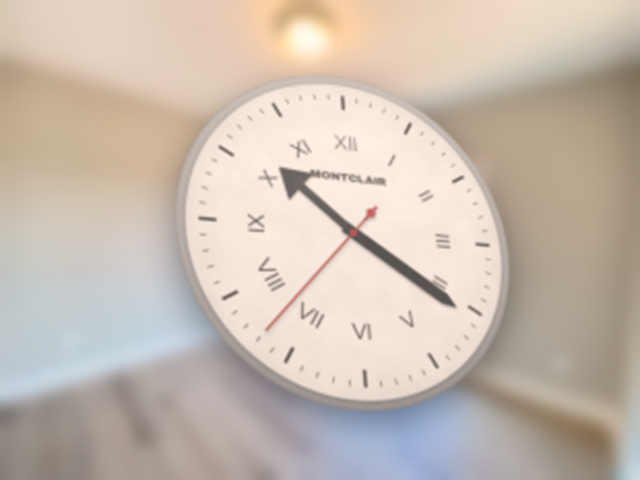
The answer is 10:20:37
